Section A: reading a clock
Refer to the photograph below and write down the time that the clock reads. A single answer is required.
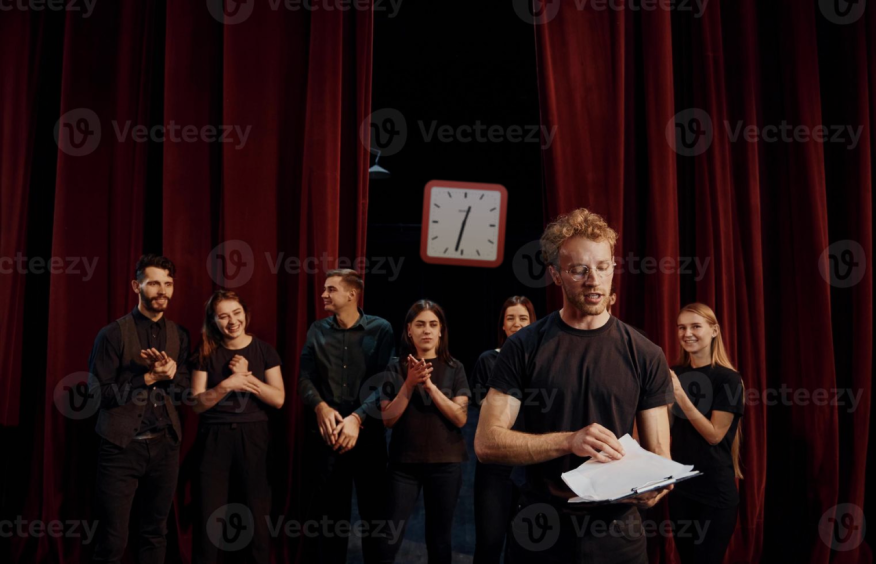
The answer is 12:32
